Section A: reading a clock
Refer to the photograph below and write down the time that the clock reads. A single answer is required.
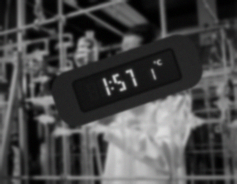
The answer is 1:57
